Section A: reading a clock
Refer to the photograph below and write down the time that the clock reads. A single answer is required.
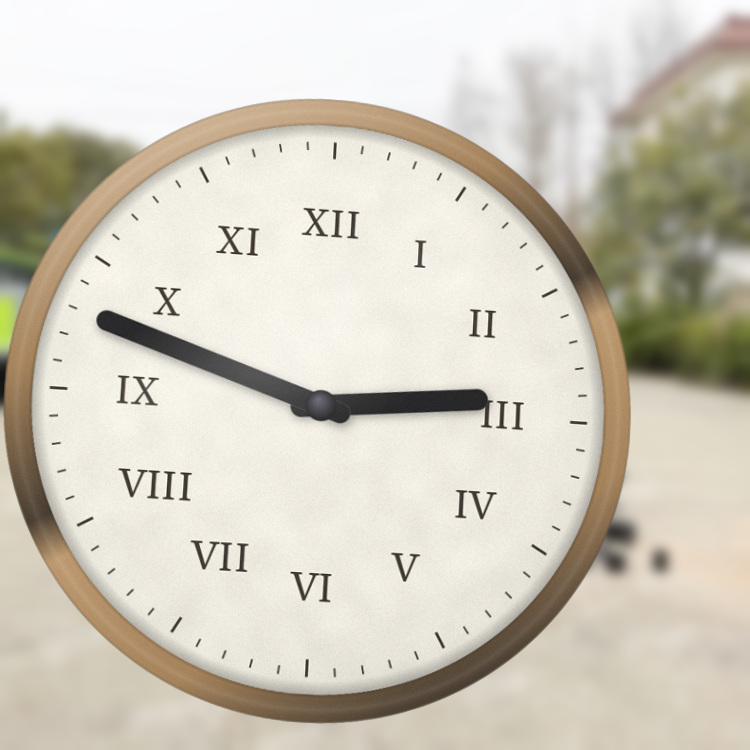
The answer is 2:48
